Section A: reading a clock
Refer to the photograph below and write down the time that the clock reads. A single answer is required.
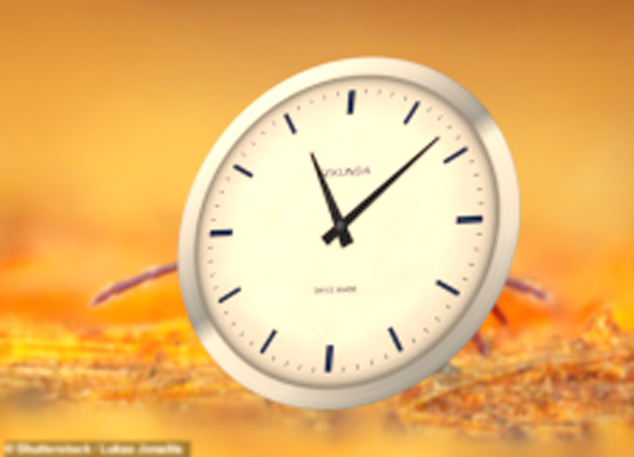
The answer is 11:08
